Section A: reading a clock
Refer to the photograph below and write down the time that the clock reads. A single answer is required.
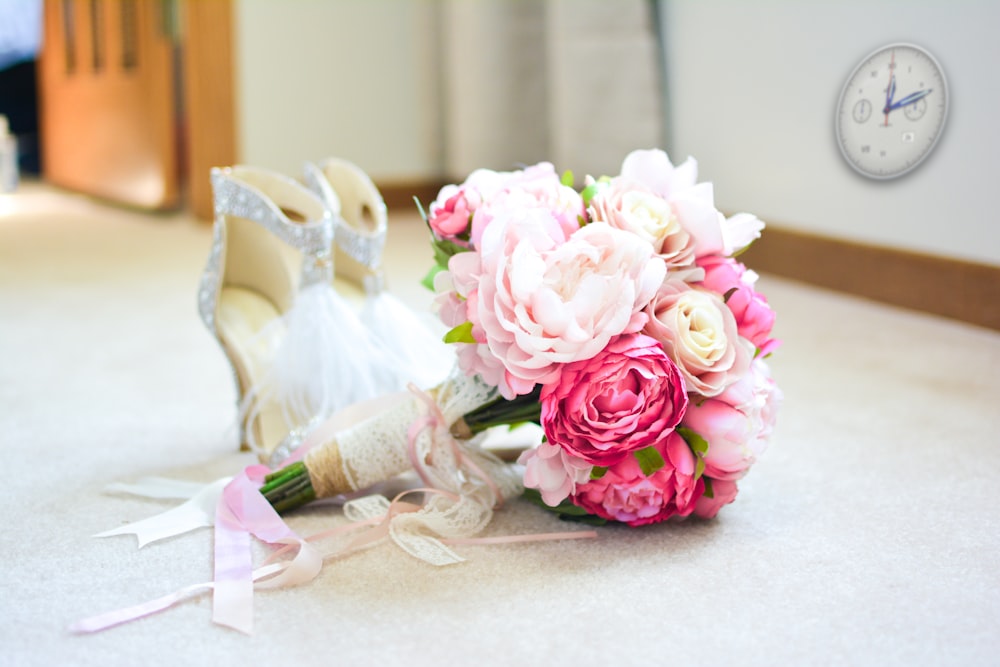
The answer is 12:12
